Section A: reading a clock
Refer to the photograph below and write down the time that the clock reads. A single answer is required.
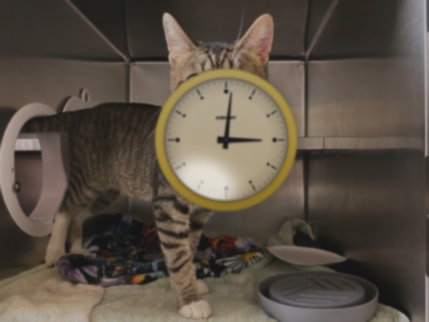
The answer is 3:01
